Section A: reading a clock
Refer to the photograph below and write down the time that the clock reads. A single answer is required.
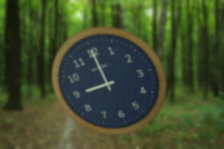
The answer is 9:00
